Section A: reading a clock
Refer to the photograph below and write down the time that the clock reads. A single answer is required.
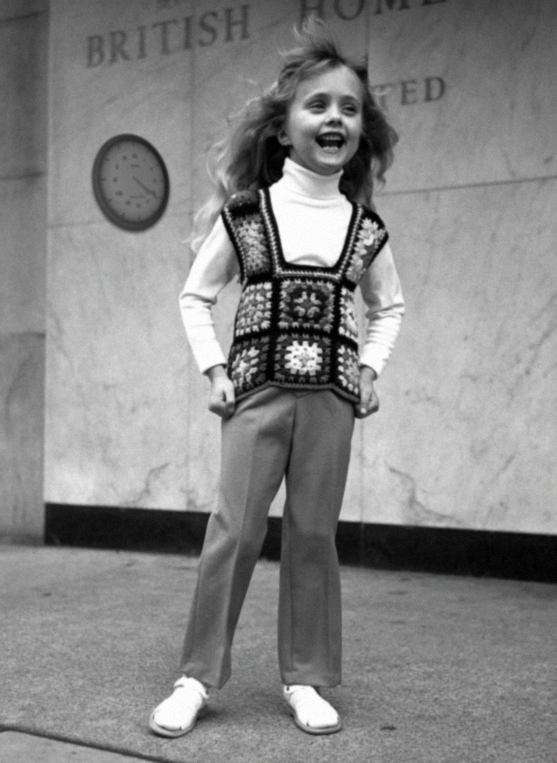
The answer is 4:21
